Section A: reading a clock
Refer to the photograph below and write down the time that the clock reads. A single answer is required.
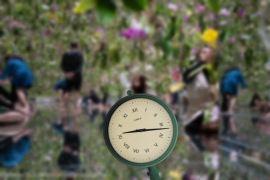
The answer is 9:17
